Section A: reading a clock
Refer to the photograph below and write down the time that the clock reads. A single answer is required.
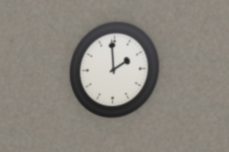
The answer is 1:59
